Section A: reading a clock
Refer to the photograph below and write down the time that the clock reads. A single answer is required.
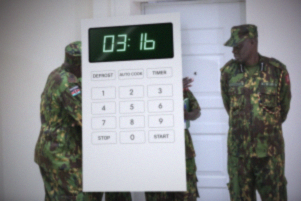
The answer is 3:16
